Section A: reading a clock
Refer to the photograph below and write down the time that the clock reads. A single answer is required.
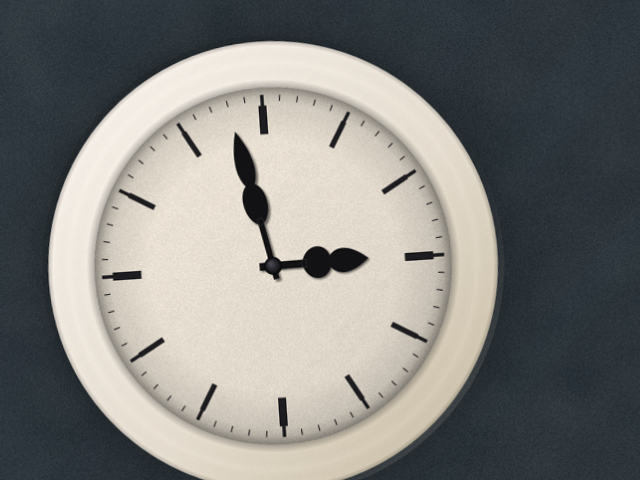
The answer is 2:58
